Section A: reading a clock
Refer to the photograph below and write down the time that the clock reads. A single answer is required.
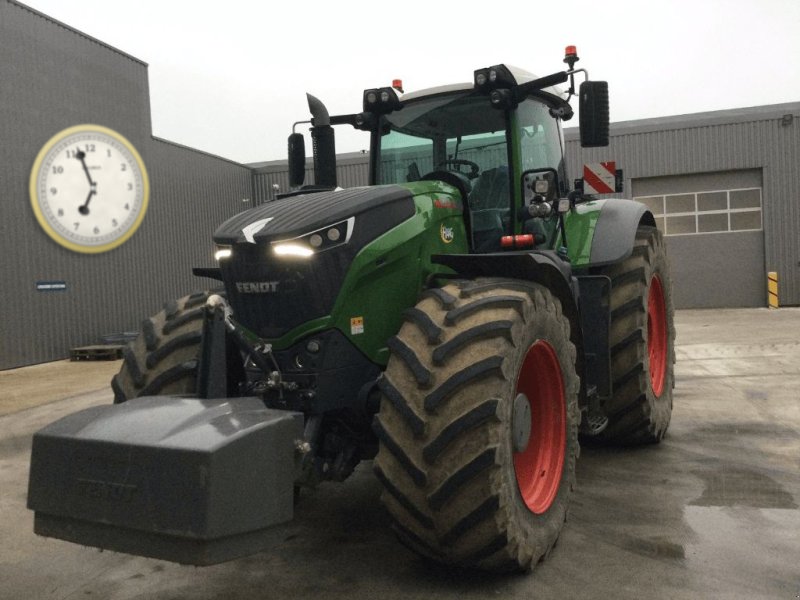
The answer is 6:57
